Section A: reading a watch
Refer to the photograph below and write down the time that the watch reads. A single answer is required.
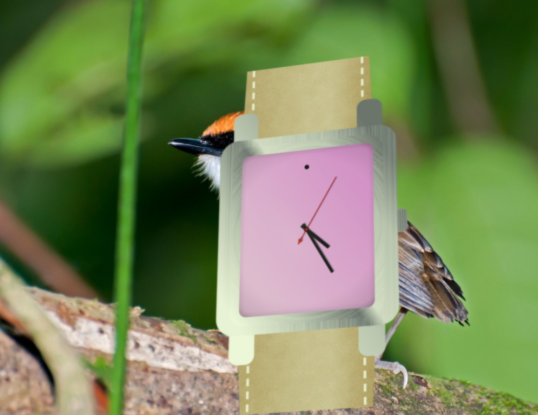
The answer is 4:25:05
